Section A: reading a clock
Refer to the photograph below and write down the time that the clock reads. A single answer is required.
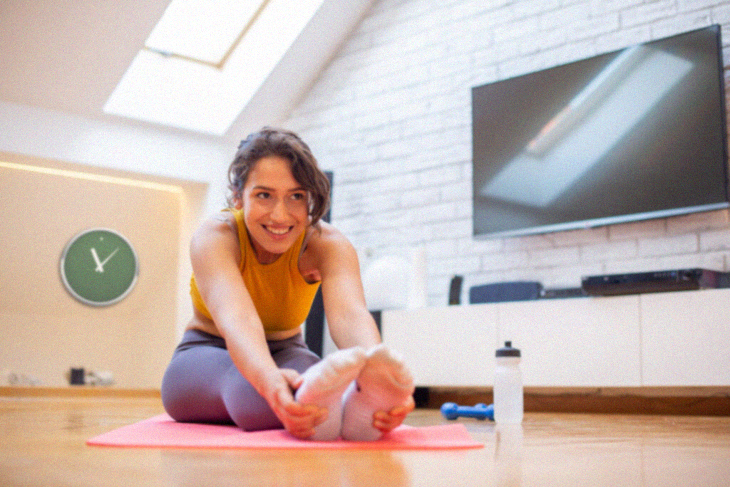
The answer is 11:07
